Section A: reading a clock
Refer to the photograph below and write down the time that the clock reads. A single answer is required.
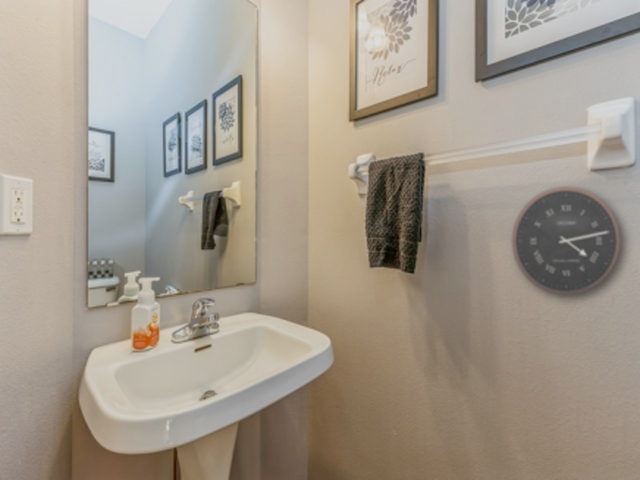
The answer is 4:13
